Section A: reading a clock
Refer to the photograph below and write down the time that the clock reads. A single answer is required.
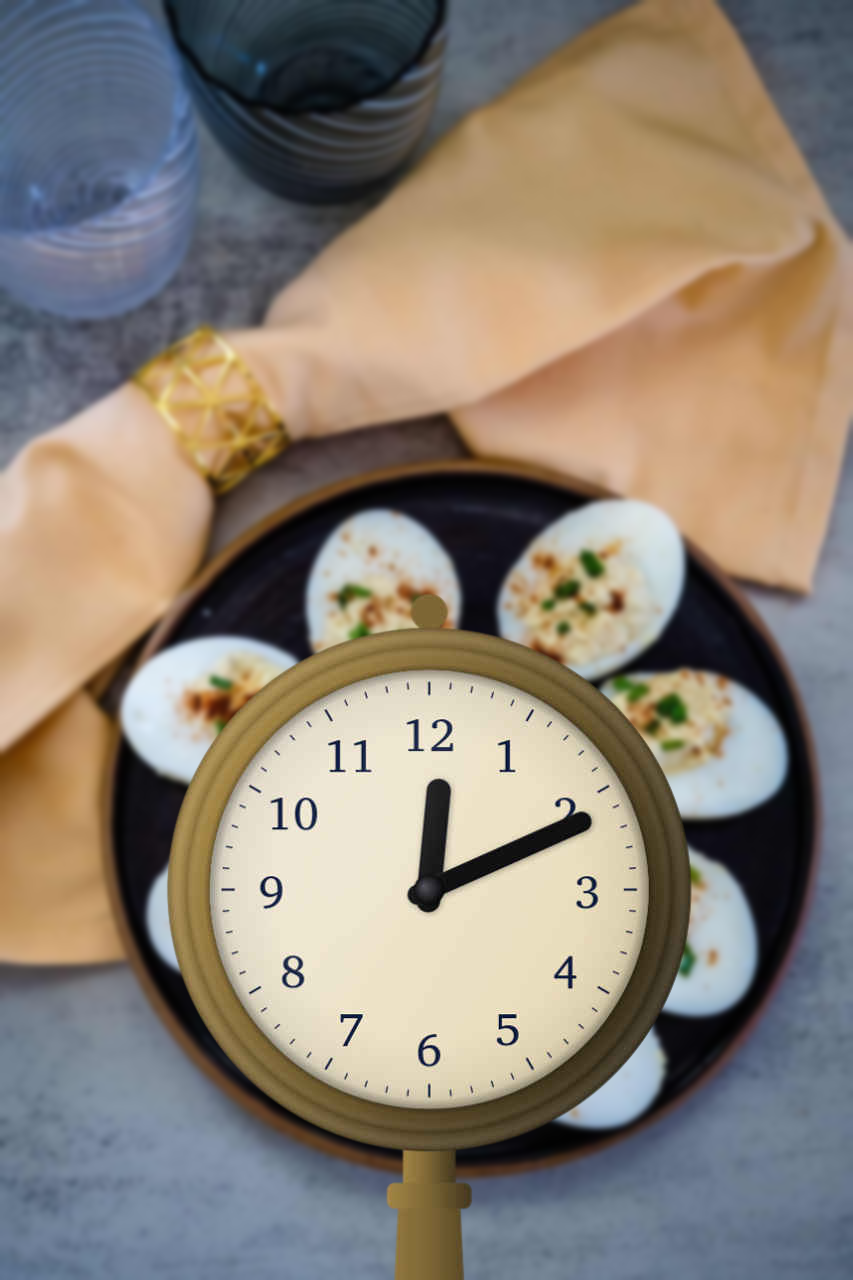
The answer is 12:11
